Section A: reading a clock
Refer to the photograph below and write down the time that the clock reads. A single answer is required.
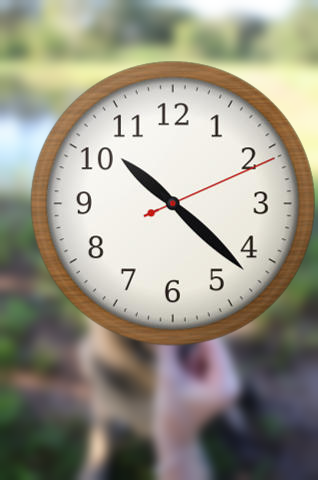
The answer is 10:22:11
